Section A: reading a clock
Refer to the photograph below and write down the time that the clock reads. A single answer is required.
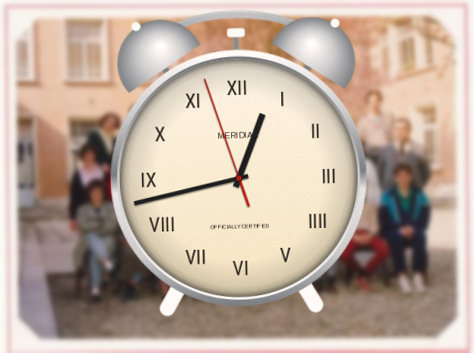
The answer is 12:42:57
